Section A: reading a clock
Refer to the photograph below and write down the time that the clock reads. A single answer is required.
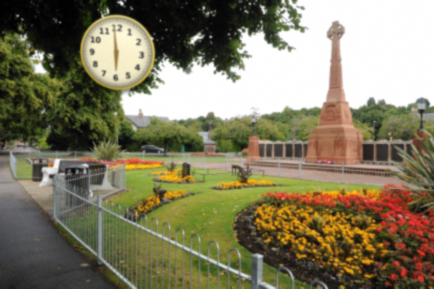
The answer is 5:59
